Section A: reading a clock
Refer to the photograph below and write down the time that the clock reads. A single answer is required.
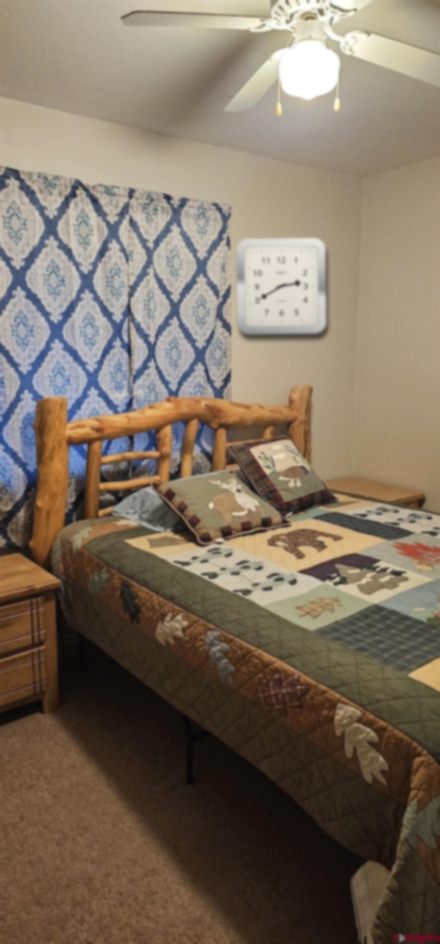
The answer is 2:40
